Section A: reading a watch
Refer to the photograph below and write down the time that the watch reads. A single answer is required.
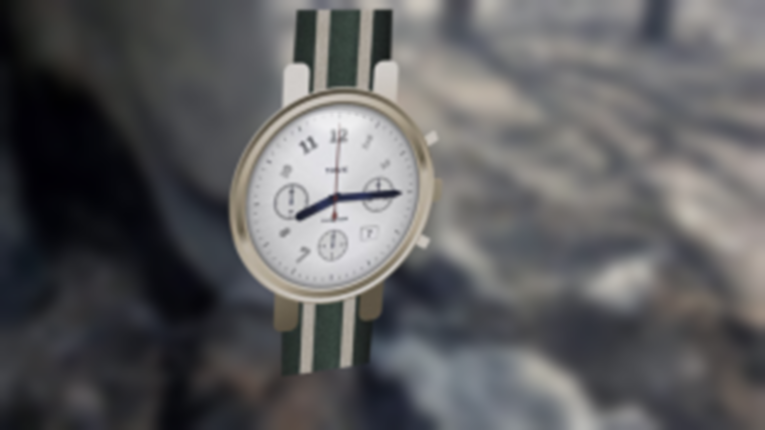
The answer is 8:15
